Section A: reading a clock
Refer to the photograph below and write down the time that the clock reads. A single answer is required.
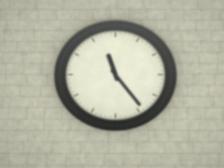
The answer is 11:24
